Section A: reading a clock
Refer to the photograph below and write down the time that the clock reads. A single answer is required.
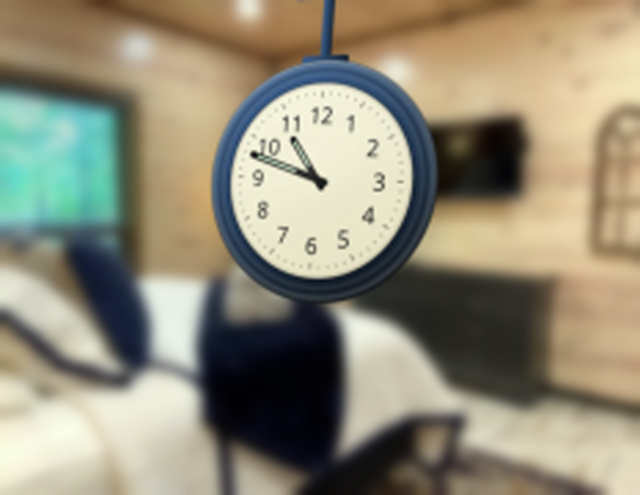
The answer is 10:48
